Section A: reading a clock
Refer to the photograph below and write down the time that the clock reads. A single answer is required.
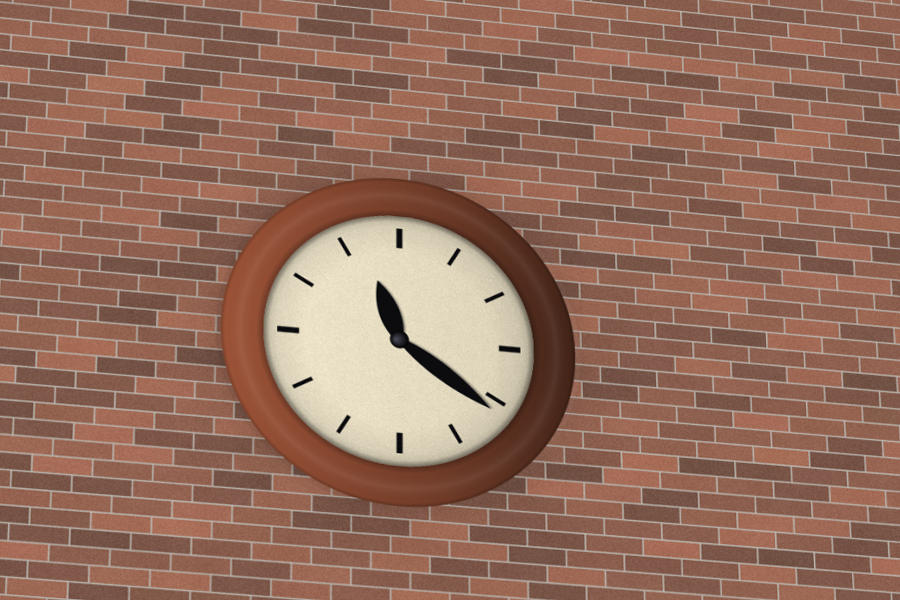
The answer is 11:21
